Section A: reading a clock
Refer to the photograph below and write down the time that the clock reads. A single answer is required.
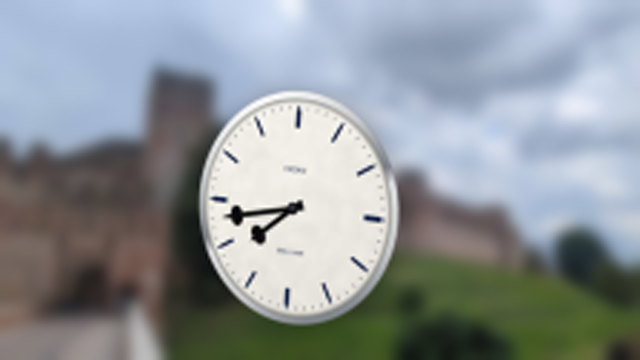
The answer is 7:43
